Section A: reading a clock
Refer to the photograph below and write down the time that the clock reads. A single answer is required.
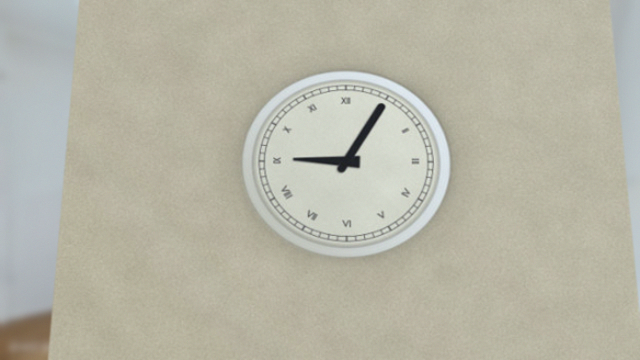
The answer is 9:05
